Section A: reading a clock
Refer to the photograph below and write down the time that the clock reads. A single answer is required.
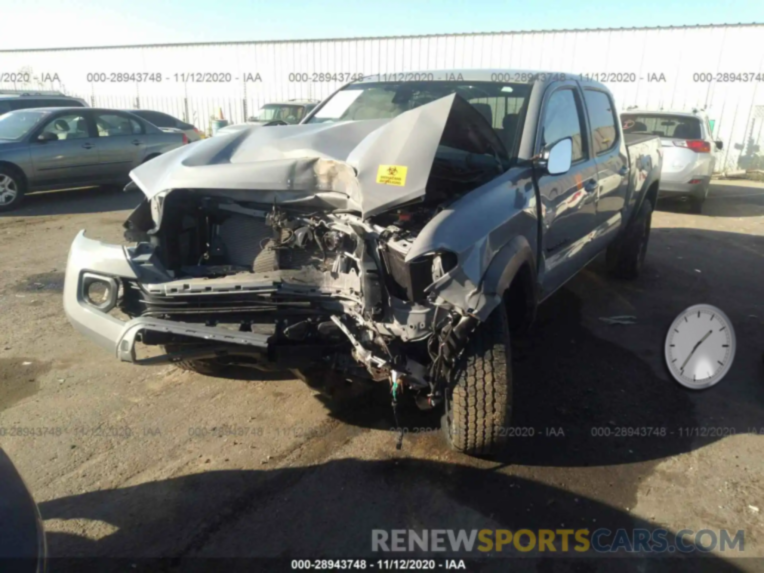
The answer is 1:36
